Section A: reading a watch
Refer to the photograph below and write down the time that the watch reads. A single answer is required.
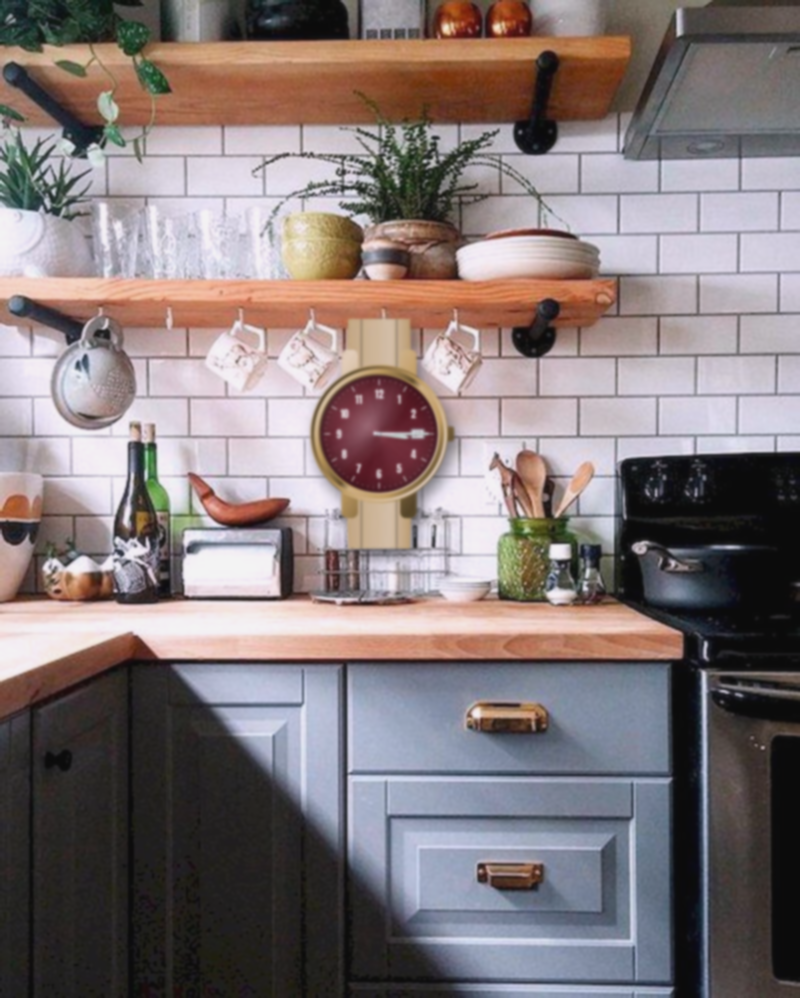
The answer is 3:15
